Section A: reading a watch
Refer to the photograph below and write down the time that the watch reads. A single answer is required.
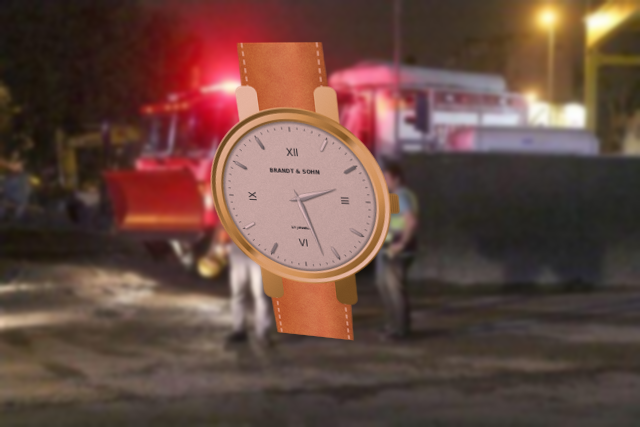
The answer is 2:27
